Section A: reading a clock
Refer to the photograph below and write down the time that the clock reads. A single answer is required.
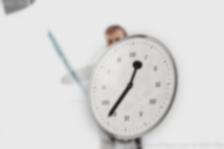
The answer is 12:36
